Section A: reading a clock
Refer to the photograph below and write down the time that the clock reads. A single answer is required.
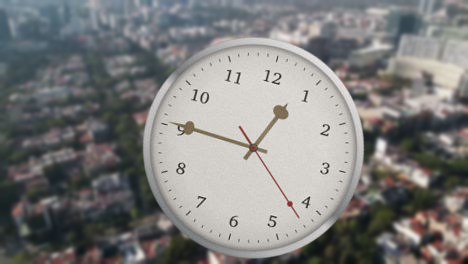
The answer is 12:45:22
